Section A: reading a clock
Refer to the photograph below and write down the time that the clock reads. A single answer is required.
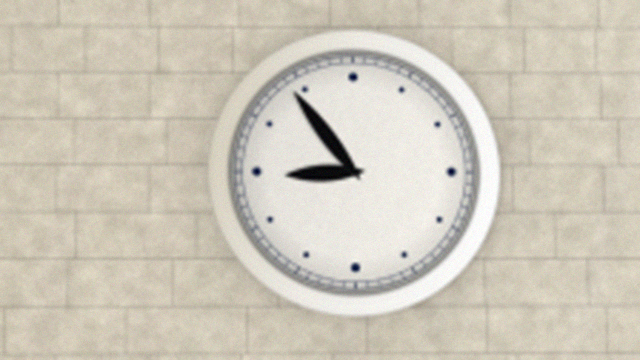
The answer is 8:54
